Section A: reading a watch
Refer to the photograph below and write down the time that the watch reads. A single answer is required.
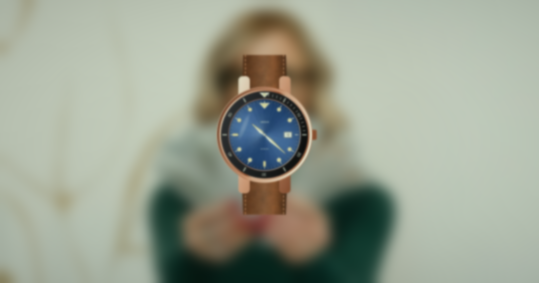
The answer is 10:22
